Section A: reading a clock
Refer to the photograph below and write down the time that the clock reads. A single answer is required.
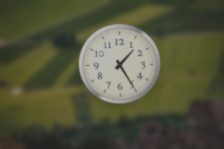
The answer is 1:25
